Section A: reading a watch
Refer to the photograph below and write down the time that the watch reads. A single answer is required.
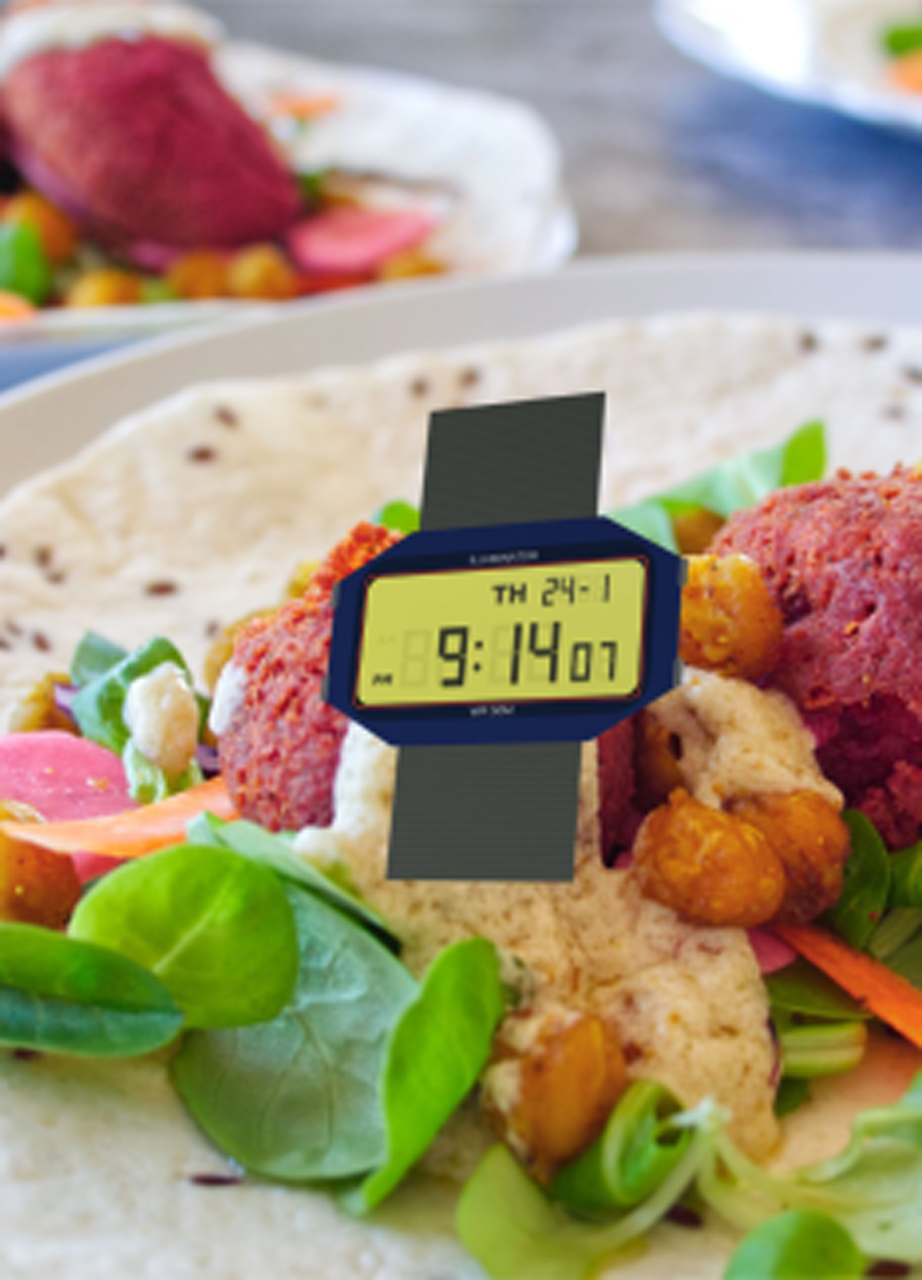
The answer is 9:14:07
